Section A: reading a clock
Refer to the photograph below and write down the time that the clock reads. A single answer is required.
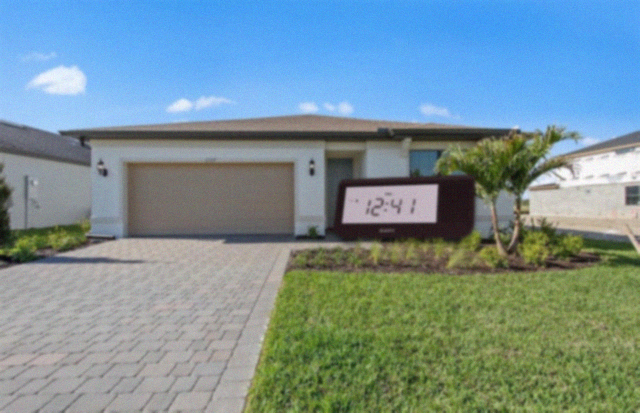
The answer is 12:41
